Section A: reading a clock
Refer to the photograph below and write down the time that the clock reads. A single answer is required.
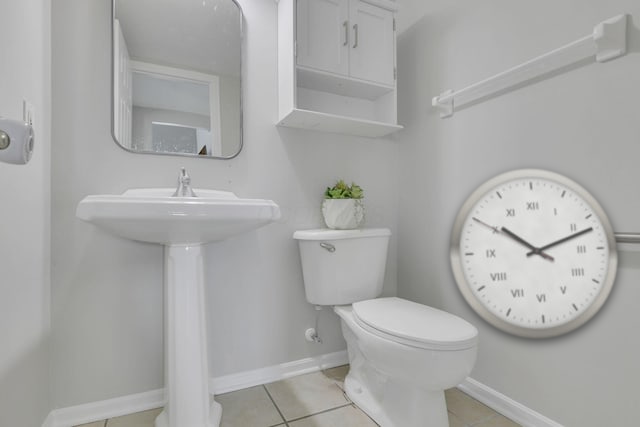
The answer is 10:11:50
